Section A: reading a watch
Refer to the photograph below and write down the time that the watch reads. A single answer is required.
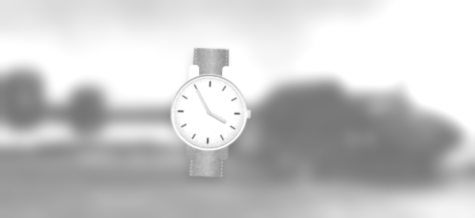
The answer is 3:55
